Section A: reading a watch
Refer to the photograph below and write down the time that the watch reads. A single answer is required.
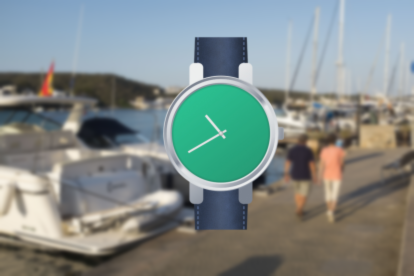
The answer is 10:40
